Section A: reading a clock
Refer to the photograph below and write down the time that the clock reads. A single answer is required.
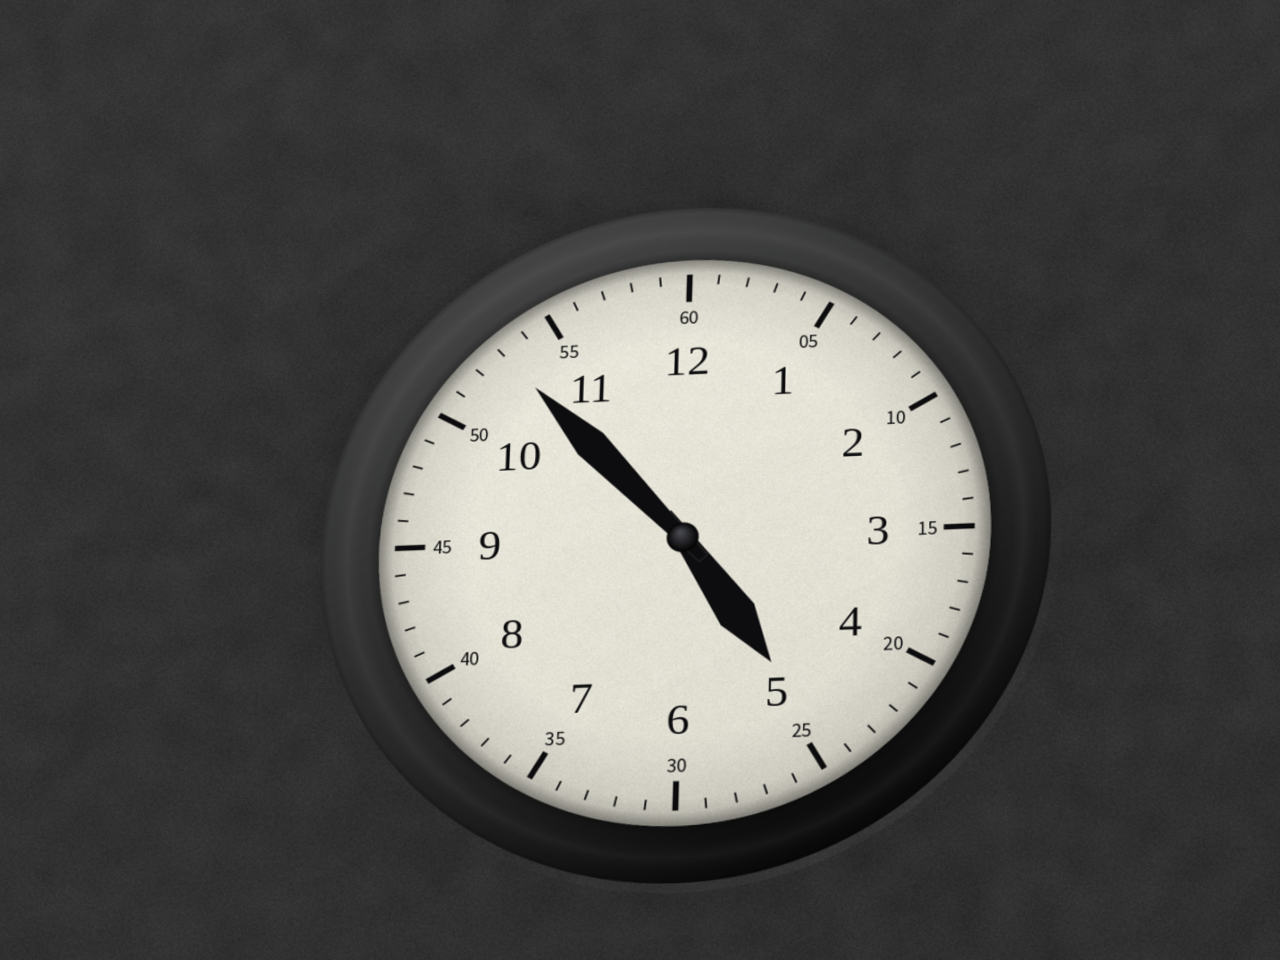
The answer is 4:53
